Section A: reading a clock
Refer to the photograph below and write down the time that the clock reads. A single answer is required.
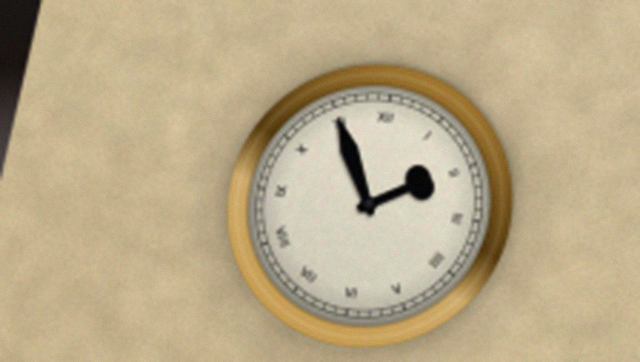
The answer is 1:55
